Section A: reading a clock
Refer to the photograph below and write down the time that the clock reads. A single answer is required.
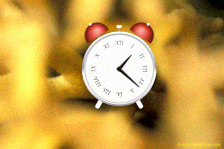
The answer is 1:22
